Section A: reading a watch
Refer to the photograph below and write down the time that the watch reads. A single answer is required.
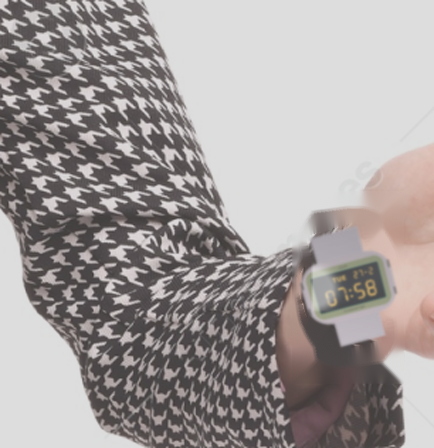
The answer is 7:58
